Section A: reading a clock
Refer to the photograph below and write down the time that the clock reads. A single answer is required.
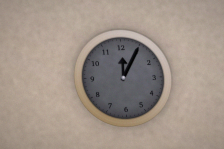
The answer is 12:05
